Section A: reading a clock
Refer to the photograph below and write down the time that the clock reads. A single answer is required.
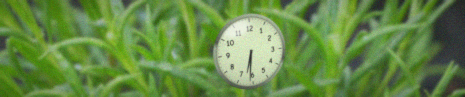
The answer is 6:31
